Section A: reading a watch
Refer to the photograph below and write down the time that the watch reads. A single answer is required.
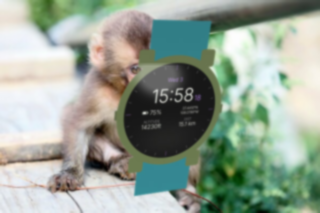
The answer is 15:58
